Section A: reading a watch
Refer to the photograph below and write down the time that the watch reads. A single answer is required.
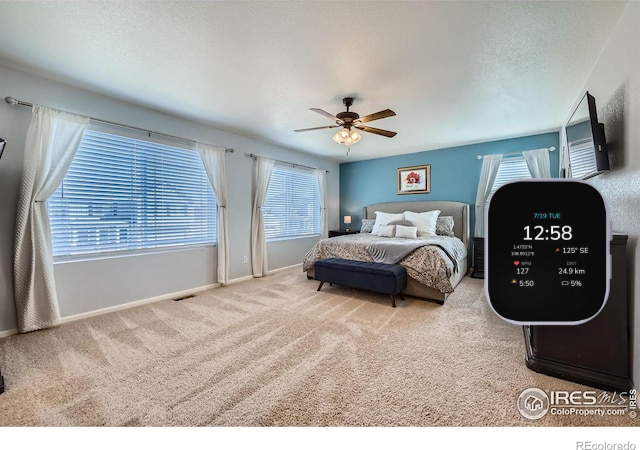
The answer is 12:58
